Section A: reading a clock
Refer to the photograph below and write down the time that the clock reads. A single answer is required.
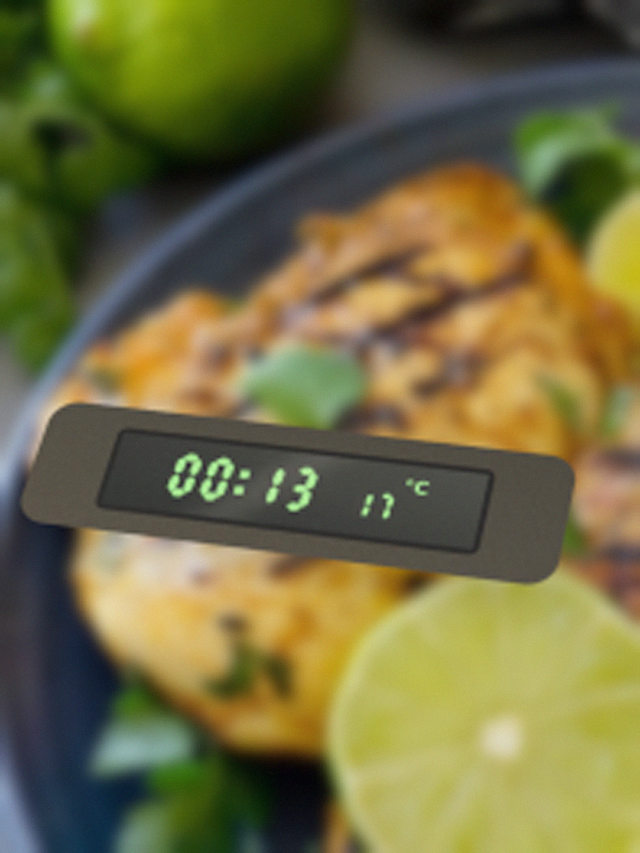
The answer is 0:13
